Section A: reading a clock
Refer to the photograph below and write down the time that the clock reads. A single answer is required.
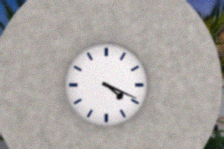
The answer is 4:19
